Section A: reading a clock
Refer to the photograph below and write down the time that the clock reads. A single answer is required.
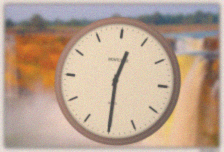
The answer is 12:30
